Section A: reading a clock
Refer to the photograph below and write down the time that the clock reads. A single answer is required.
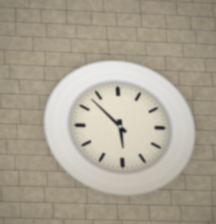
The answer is 5:53
